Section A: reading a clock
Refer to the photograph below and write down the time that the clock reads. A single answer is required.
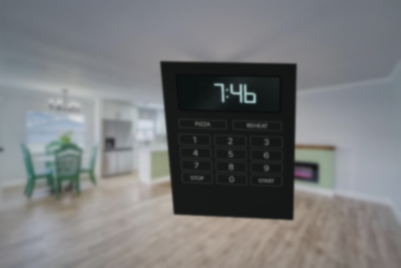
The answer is 7:46
